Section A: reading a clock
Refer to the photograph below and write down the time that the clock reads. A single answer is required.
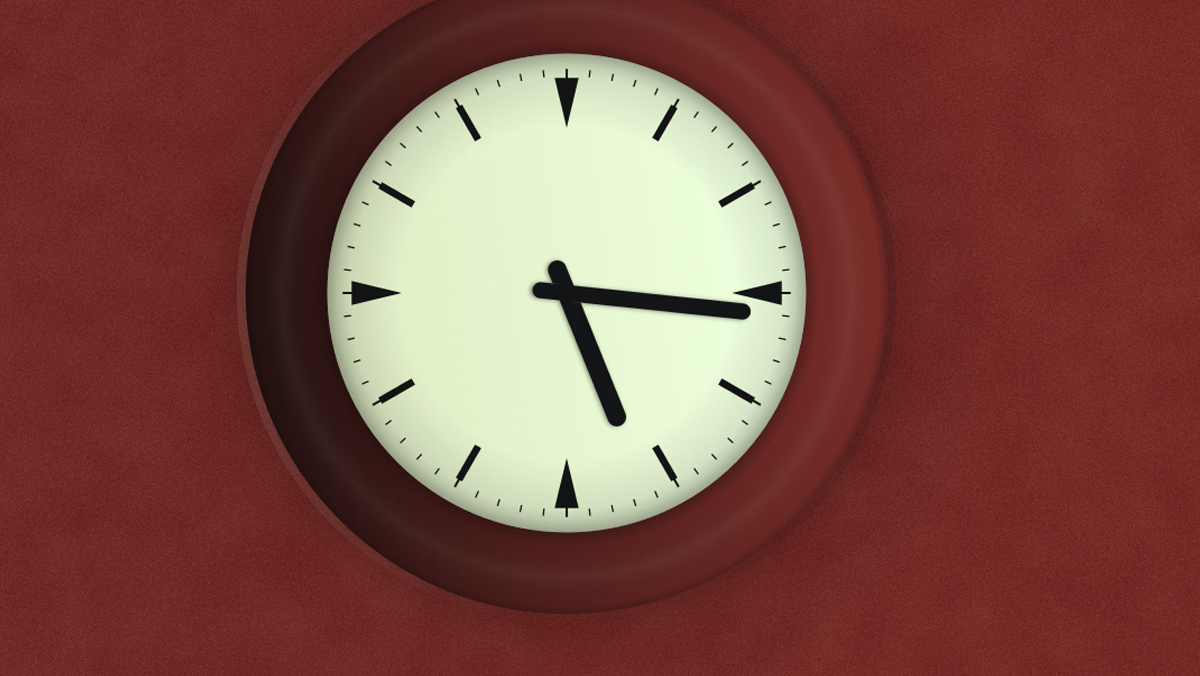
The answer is 5:16
